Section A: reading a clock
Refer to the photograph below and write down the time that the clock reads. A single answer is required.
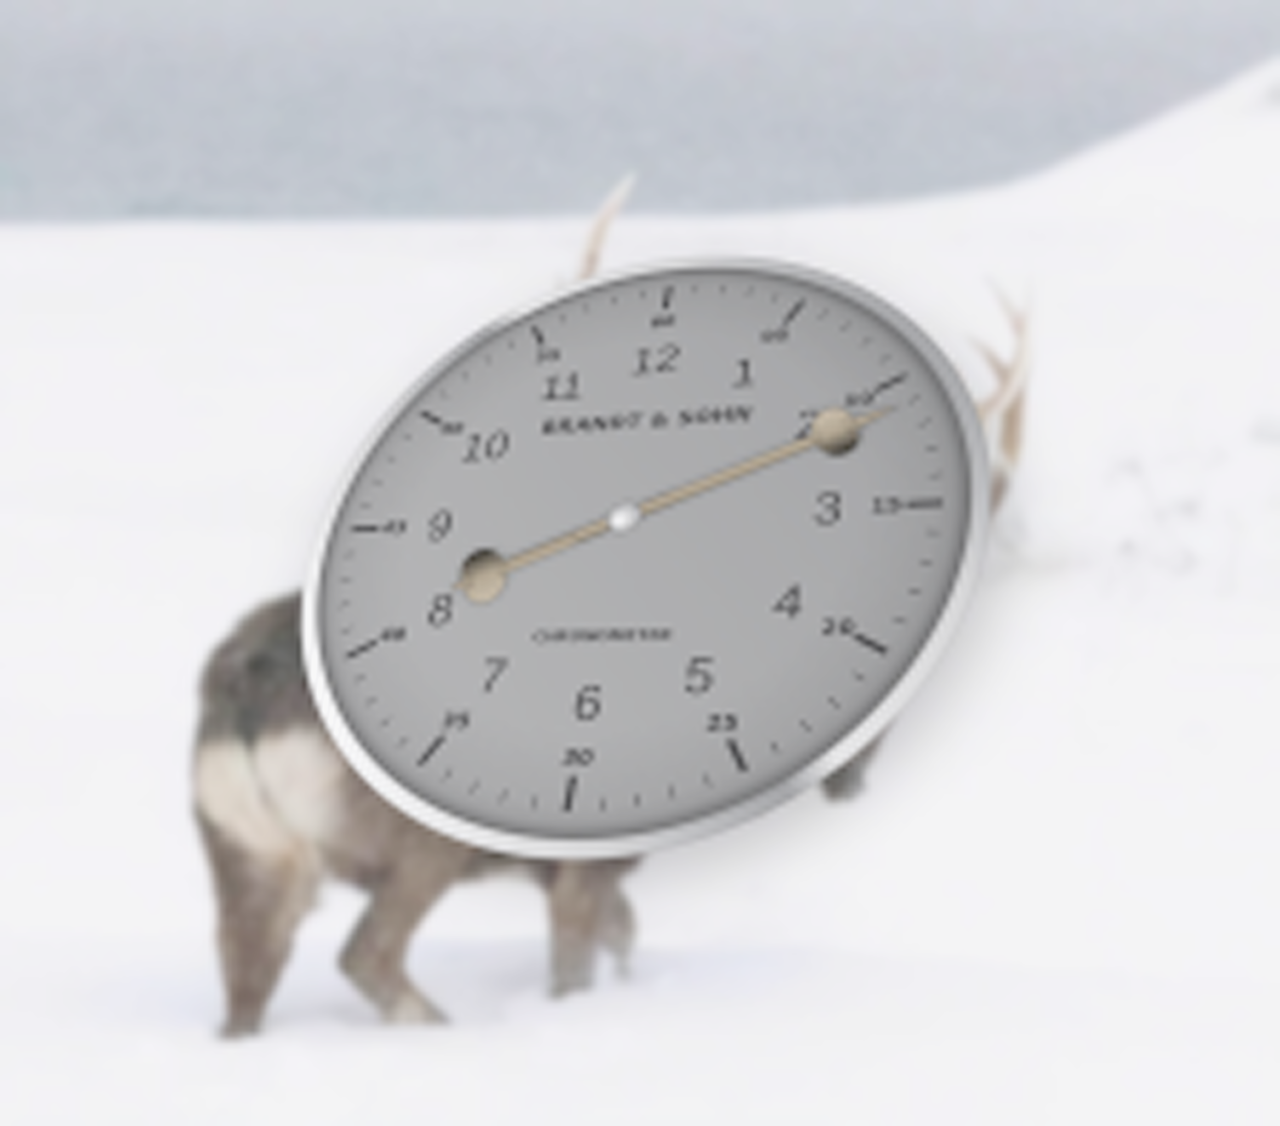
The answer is 8:11
